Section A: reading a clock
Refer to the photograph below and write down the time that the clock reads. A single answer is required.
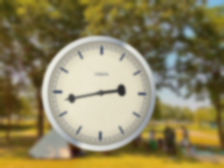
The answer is 2:43
